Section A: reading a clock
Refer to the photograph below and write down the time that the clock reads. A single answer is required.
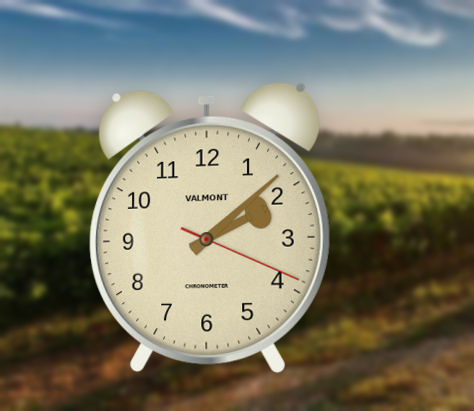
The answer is 2:08:19
